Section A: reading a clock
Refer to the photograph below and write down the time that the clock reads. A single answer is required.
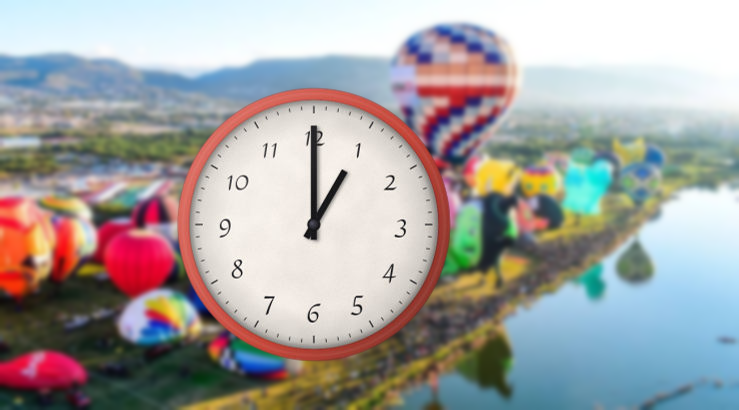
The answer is 1:00
